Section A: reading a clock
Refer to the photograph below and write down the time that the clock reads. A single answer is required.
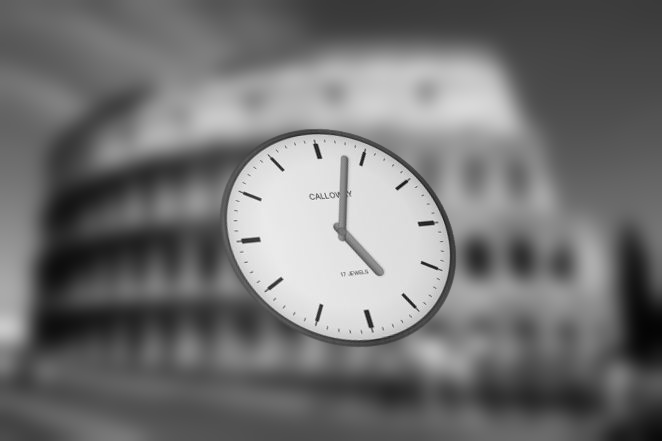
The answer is 5:03
